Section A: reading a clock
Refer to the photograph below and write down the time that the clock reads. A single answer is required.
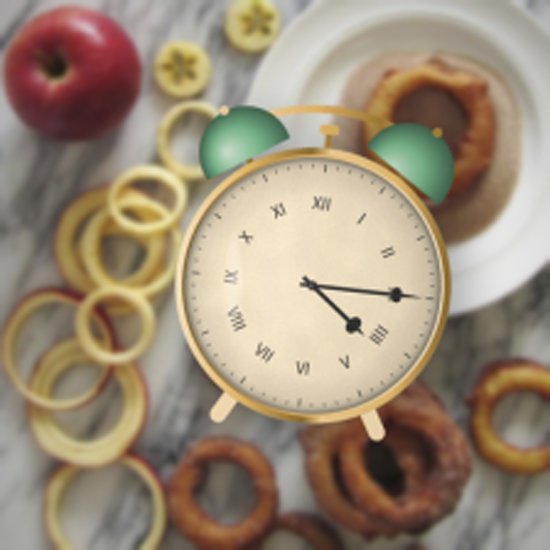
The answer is 4:15
